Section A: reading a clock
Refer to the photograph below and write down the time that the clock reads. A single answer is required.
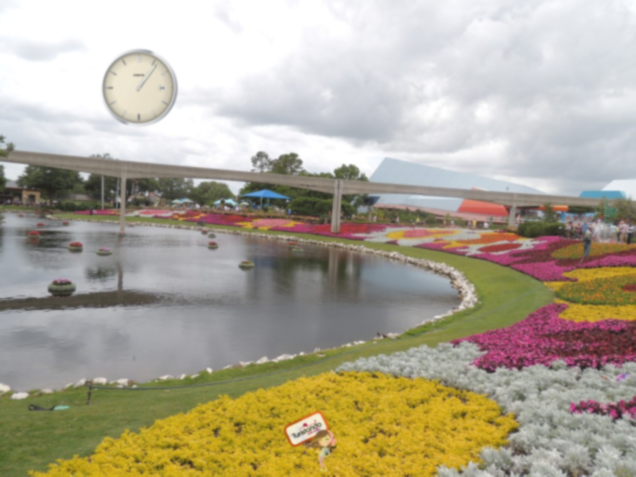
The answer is 1:06
